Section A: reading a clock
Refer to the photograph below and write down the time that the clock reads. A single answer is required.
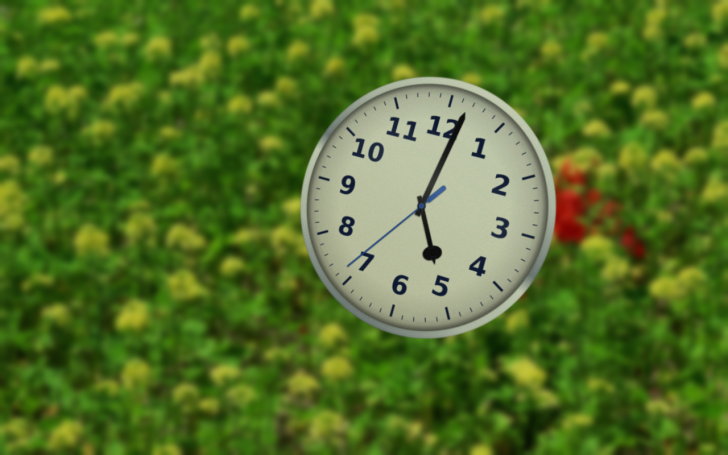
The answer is 5:01:36
